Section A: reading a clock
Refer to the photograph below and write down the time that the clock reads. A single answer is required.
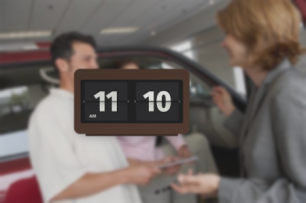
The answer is 11:10
